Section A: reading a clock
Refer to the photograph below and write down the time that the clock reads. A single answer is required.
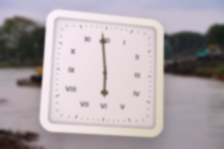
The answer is 5:59
